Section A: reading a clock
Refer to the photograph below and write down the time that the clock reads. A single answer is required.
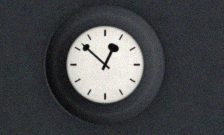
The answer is 12:52
